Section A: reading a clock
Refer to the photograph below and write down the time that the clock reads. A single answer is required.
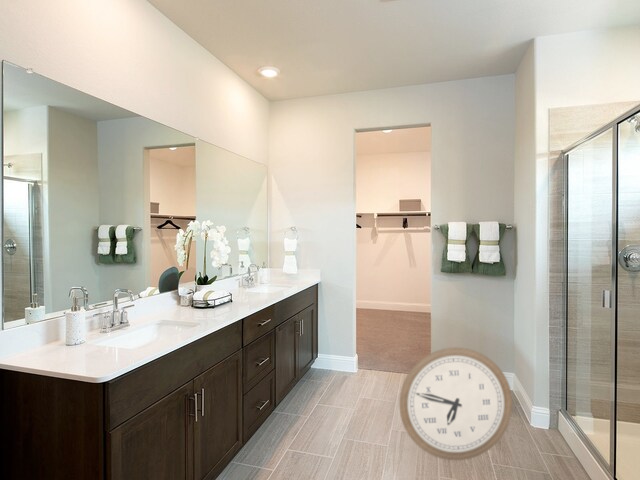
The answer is 6:48
